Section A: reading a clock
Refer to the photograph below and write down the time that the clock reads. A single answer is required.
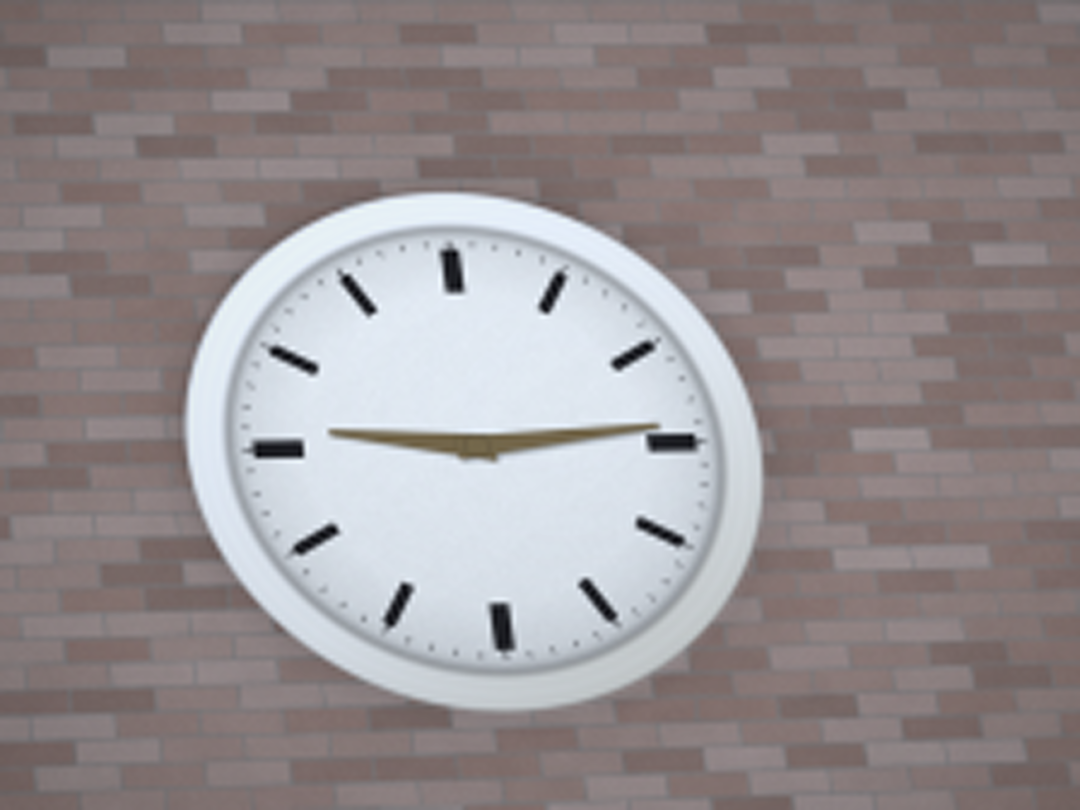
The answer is 9:14
